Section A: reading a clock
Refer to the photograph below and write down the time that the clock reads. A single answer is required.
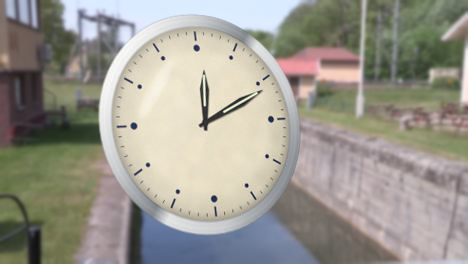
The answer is 12:11
